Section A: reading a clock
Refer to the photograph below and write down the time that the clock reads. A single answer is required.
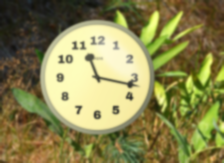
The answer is 11:17
